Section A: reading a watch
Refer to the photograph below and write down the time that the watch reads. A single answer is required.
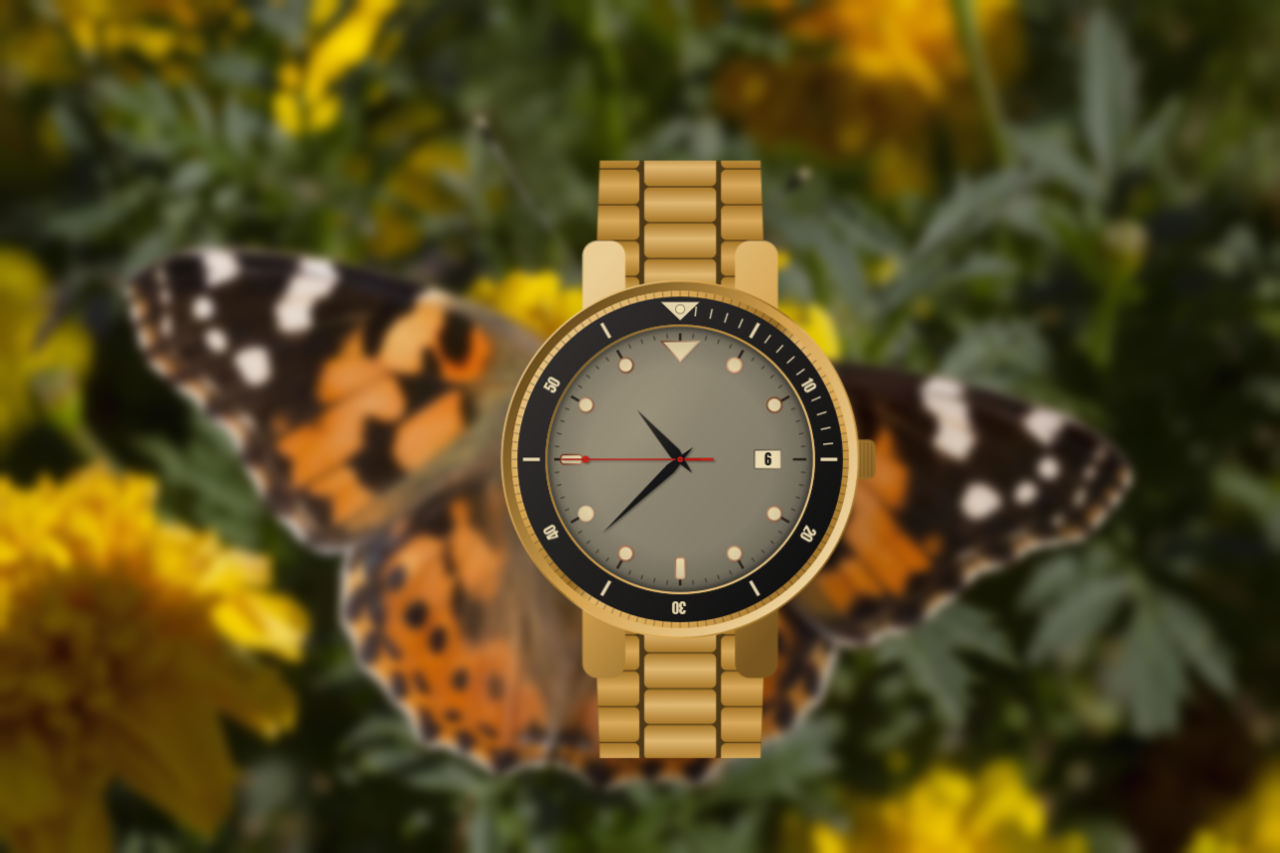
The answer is 10:37:45
